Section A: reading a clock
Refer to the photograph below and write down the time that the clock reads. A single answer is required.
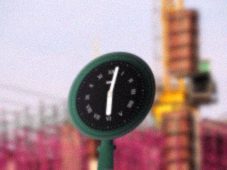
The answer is 6:02
